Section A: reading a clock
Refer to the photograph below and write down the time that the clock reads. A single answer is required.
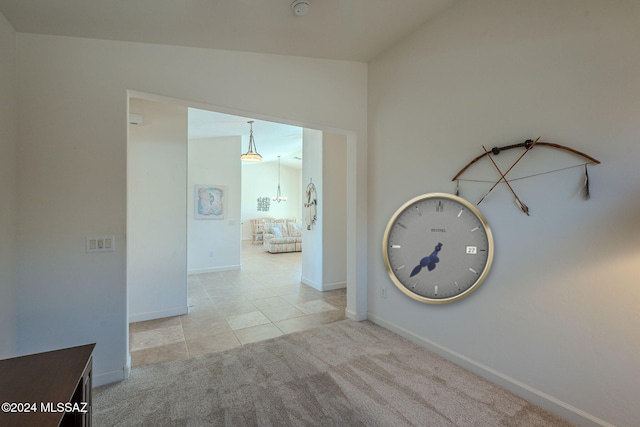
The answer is 6:37
